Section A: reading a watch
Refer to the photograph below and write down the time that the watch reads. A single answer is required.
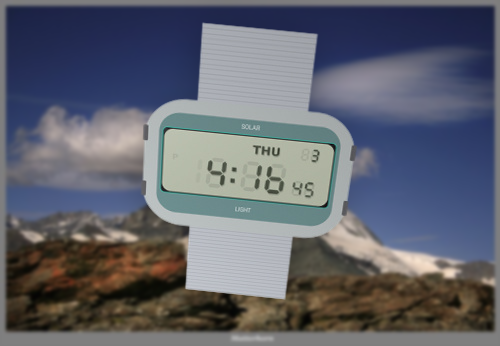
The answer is 4:16:45
